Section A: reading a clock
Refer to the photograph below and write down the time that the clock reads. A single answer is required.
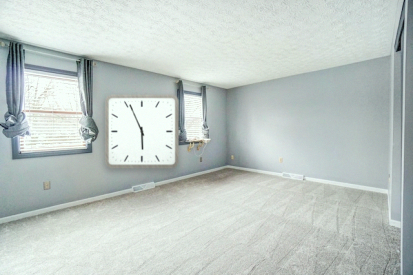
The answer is 5:56
